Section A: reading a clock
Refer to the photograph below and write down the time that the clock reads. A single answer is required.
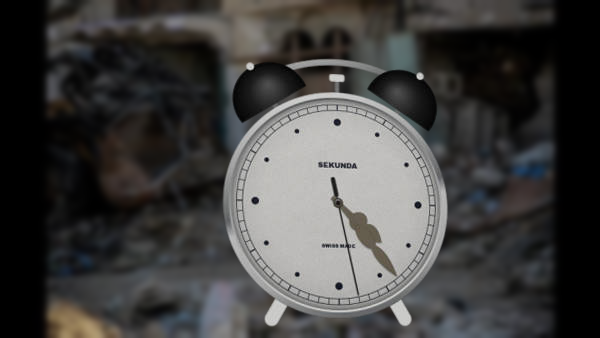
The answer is 4:23:28
